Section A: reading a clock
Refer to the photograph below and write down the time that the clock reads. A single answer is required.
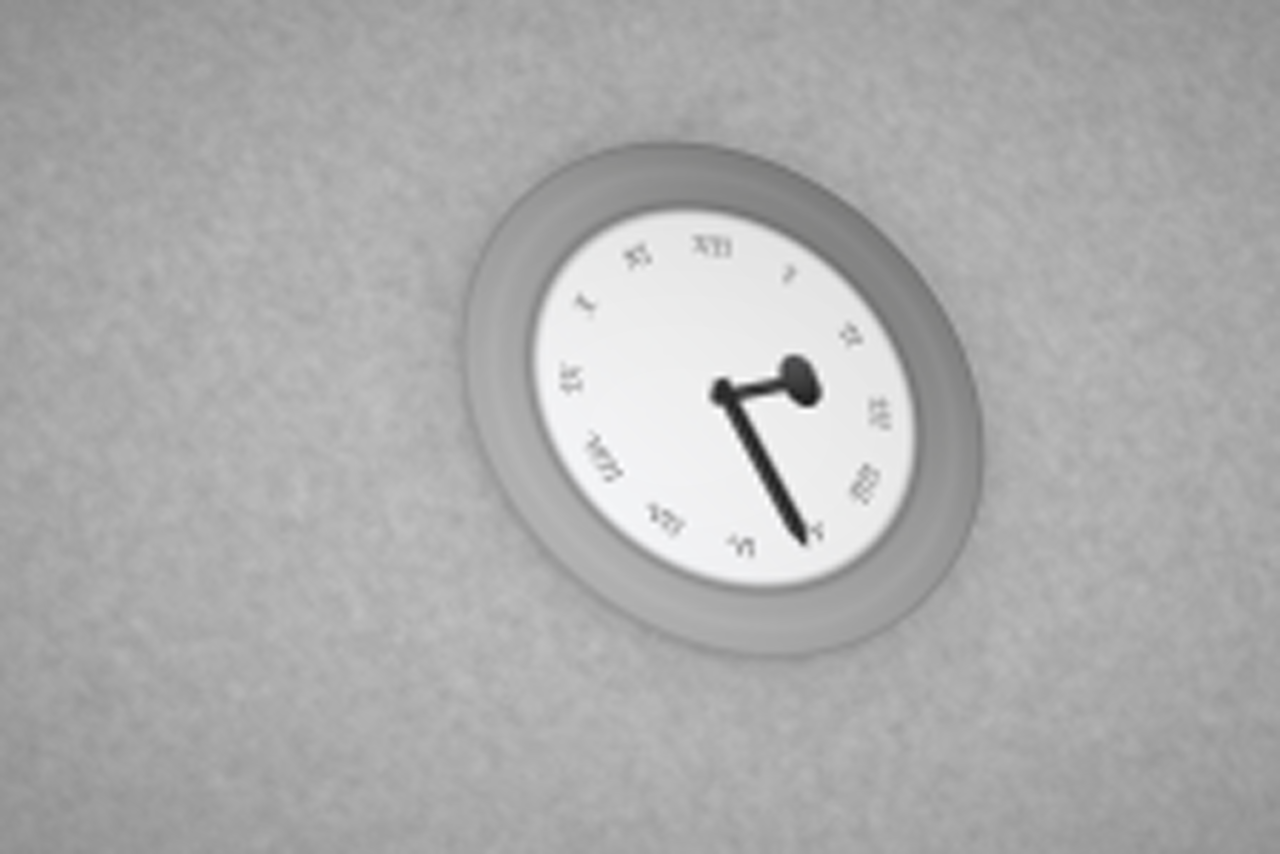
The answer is 2:26
